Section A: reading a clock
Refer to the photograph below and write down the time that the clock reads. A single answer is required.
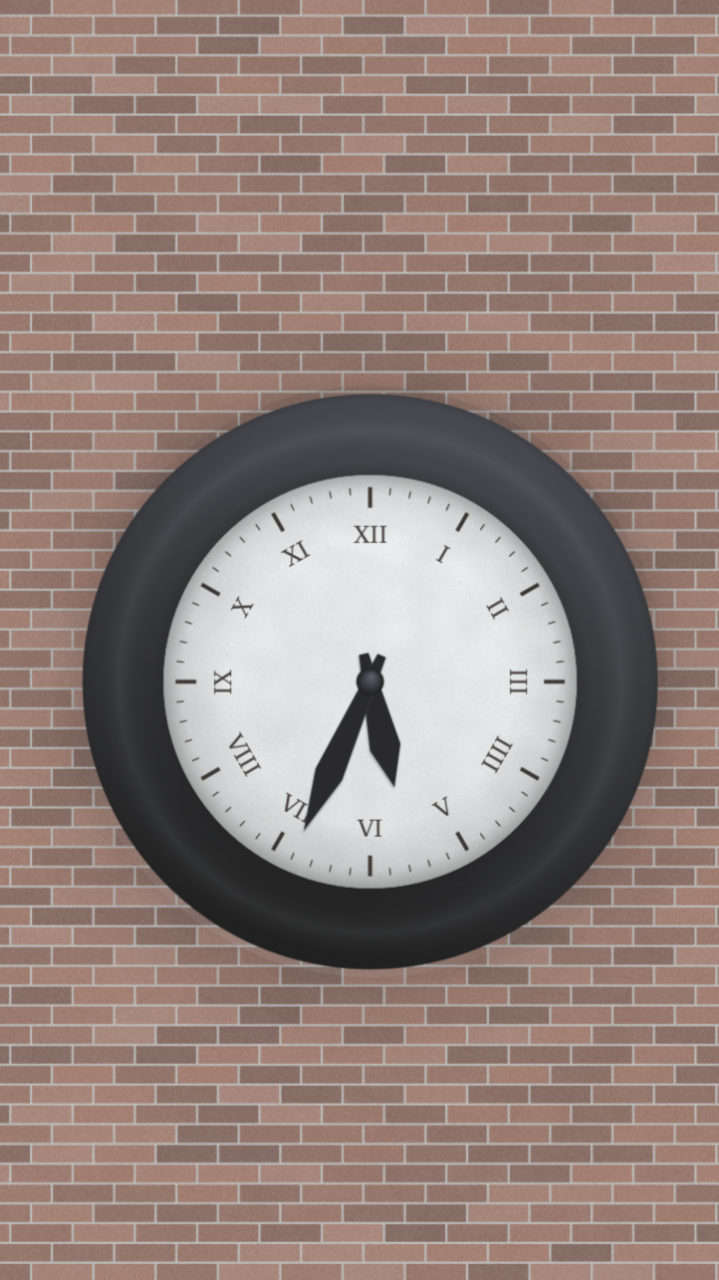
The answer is 5:34
